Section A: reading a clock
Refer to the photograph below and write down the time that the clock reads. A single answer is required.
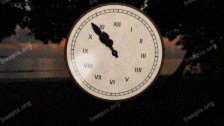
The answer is 10:53
